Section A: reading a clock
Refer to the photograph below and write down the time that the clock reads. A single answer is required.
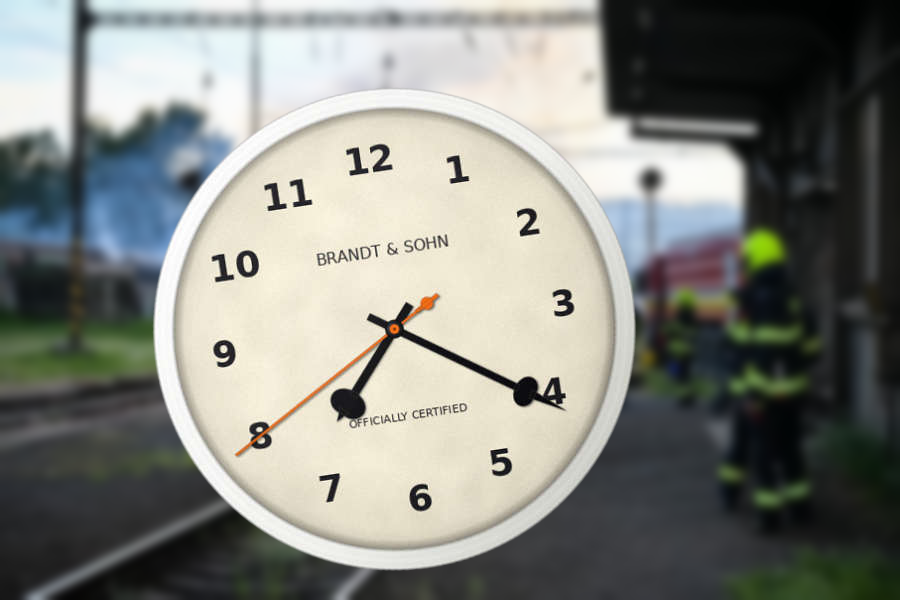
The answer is 7:20:40
